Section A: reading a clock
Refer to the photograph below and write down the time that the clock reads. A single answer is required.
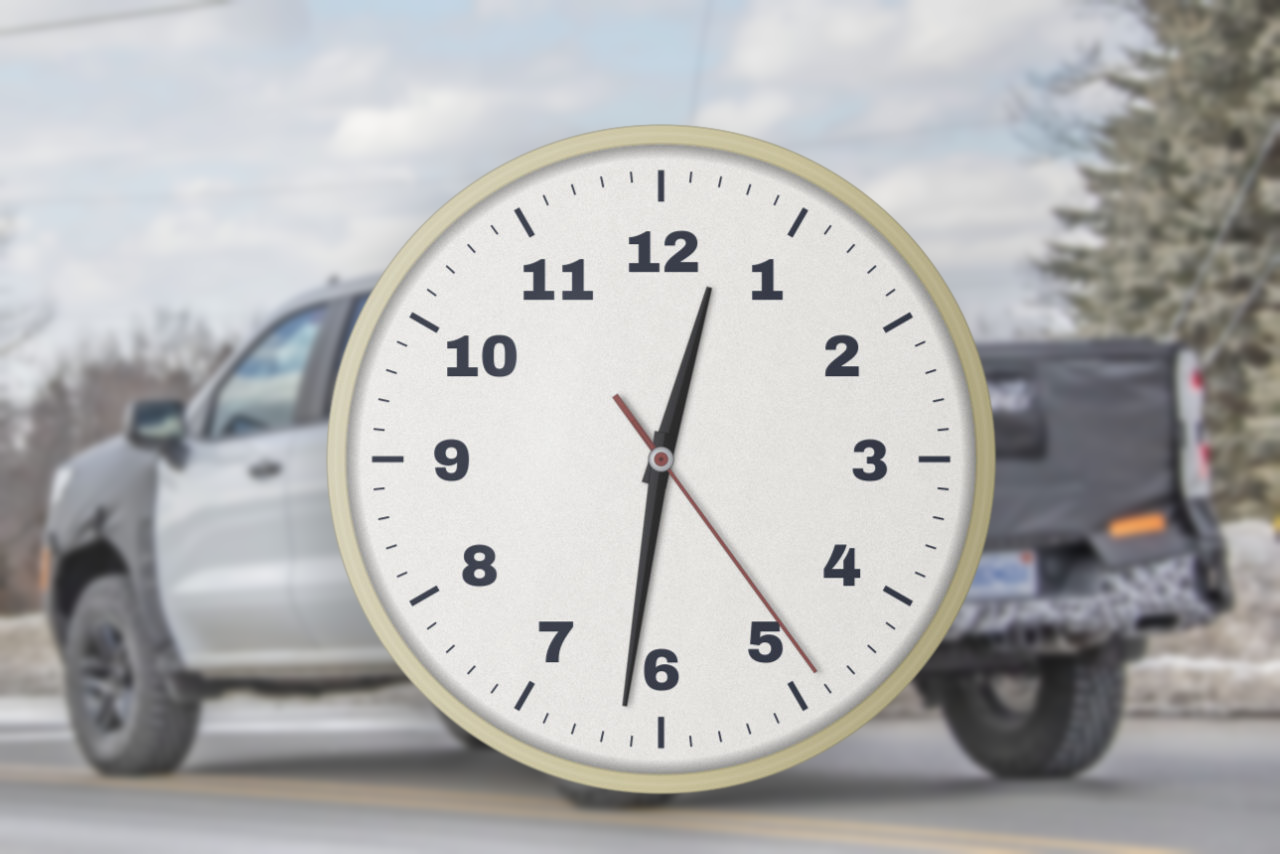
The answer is 12:31:24
